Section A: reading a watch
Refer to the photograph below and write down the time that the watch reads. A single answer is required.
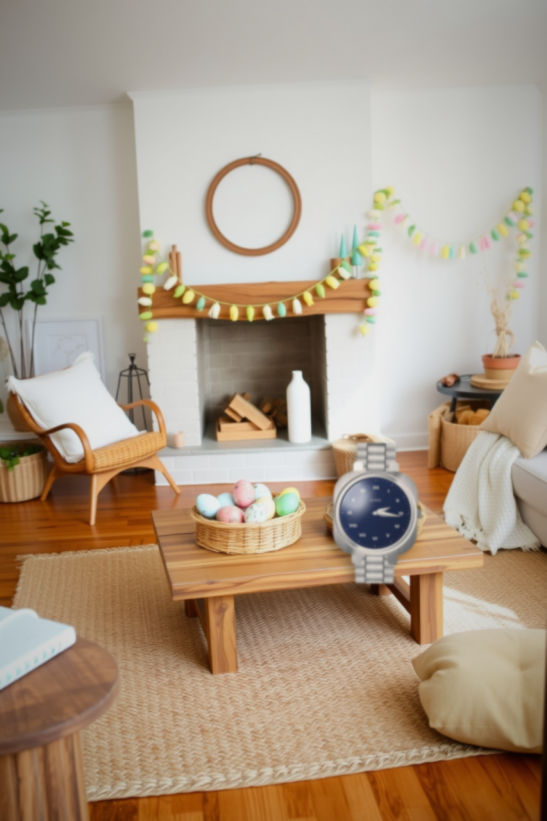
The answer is 2:16
